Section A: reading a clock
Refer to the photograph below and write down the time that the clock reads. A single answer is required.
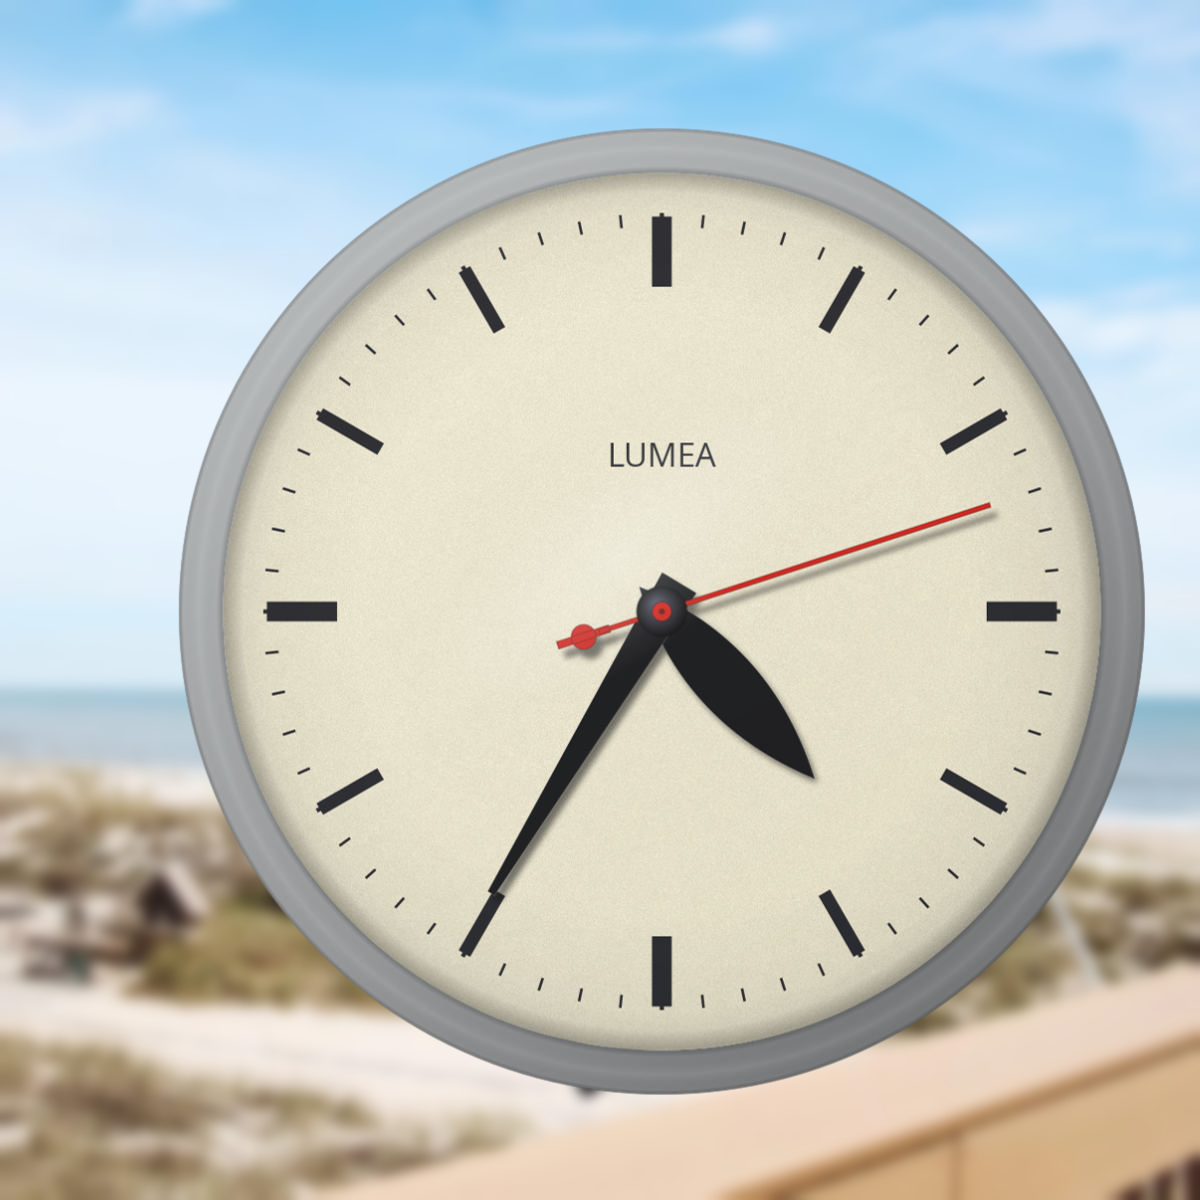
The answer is 4:35:12
